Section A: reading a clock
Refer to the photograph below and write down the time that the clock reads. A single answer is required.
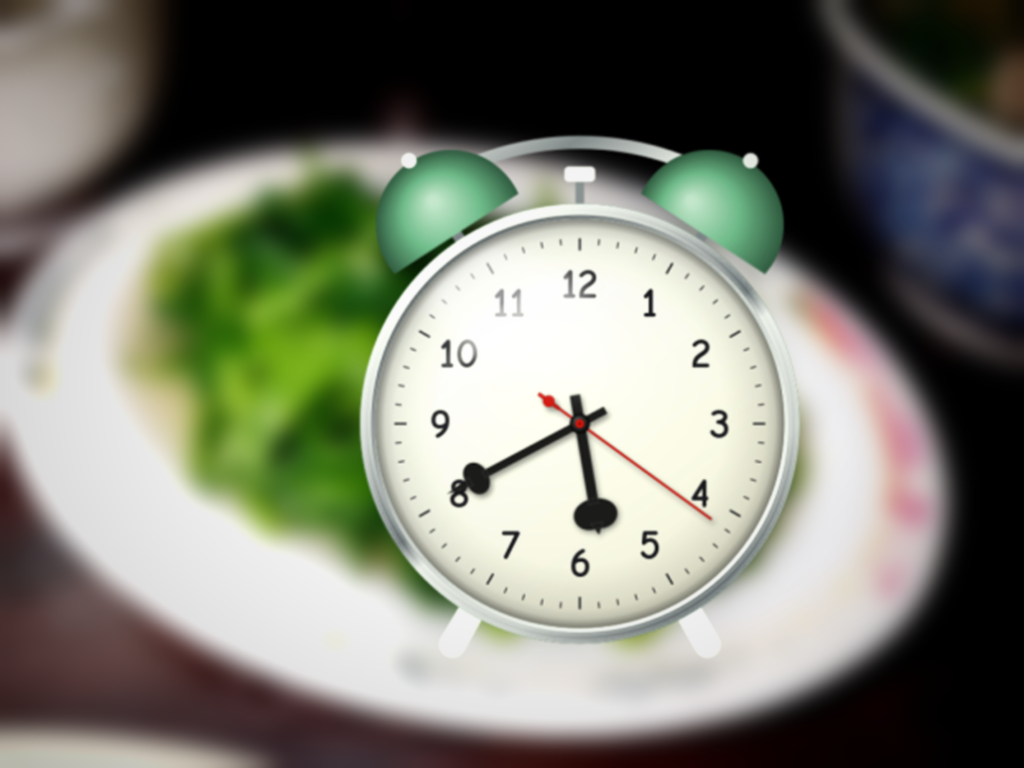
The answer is 5:40:21
